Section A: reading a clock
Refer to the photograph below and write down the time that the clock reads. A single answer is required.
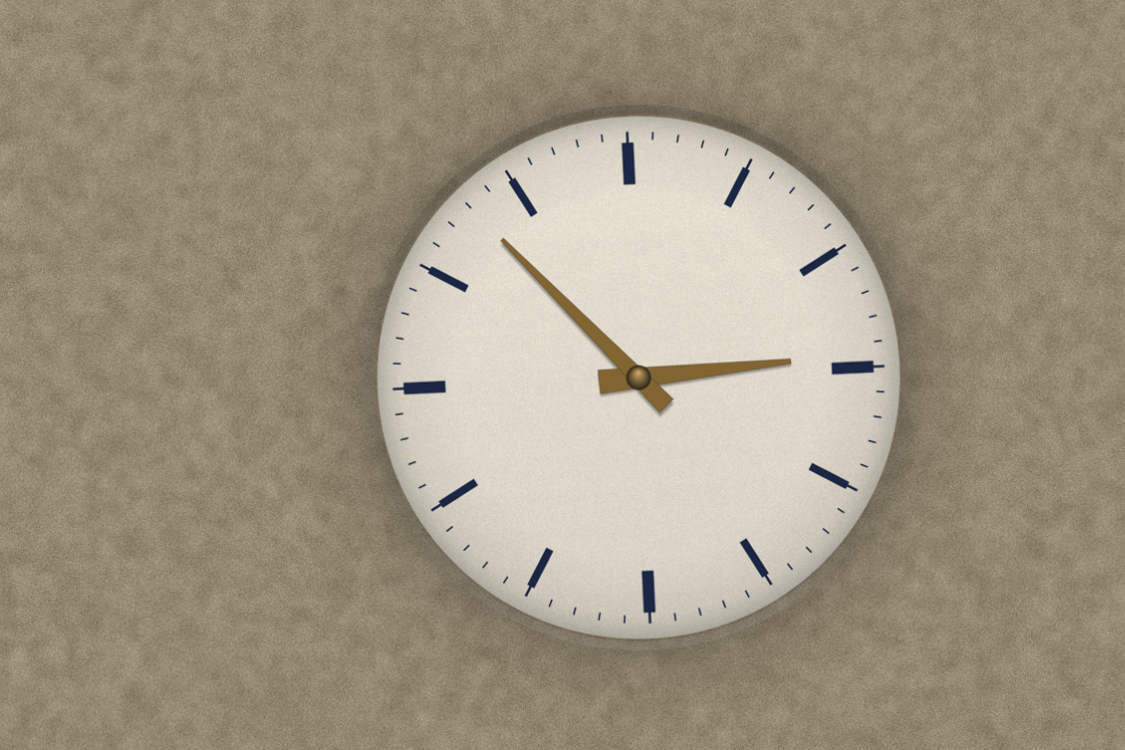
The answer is 2:53
